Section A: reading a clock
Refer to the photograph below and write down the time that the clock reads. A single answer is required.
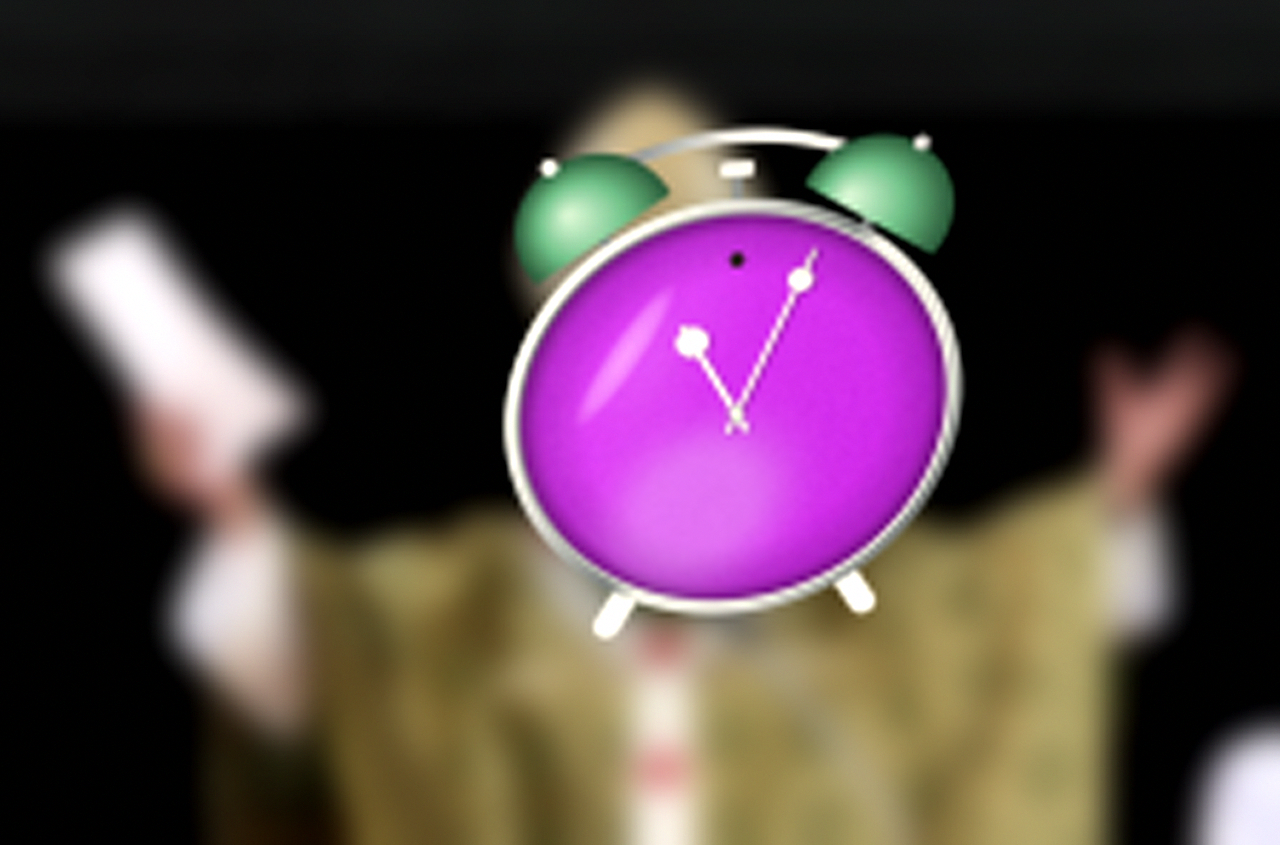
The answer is 11:04
